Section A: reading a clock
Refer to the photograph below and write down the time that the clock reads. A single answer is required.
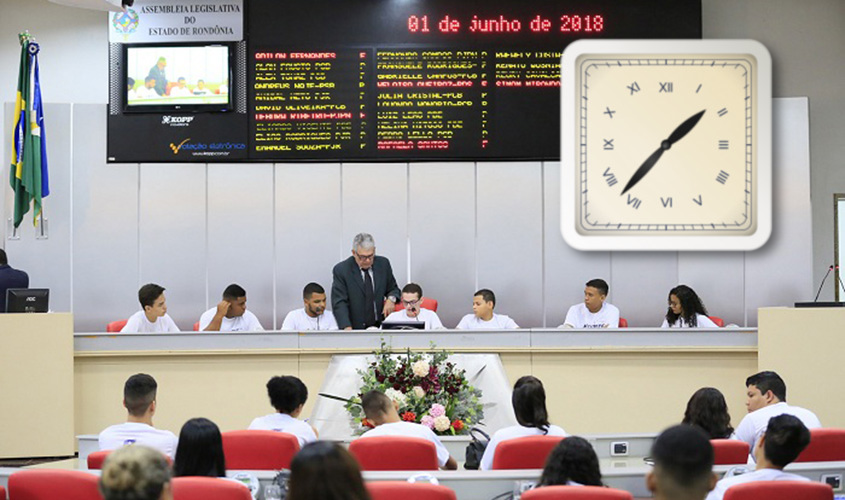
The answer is 1:37
